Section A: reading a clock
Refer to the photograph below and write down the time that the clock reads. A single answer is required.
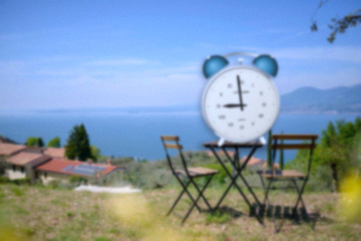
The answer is 8:59
